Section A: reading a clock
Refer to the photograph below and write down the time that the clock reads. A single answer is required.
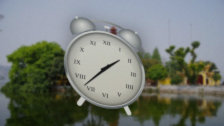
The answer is 1:37
